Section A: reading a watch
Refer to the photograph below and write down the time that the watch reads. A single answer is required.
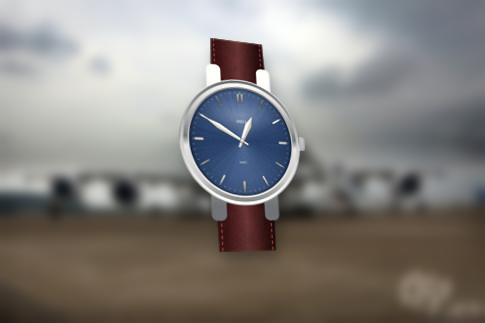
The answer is 12:50
